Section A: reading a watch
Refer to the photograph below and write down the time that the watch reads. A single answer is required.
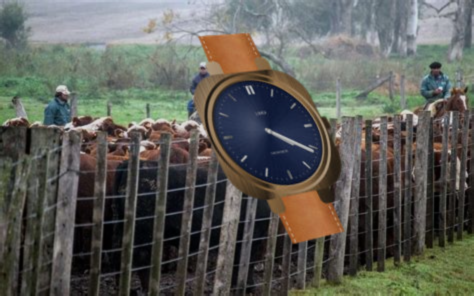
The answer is 4:21
